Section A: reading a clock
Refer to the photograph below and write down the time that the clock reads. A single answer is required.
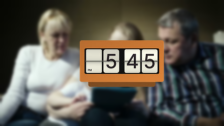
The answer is 5:45
